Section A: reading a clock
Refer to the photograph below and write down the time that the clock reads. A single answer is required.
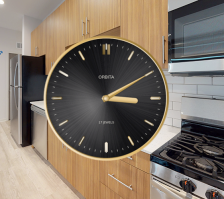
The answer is 3:10
